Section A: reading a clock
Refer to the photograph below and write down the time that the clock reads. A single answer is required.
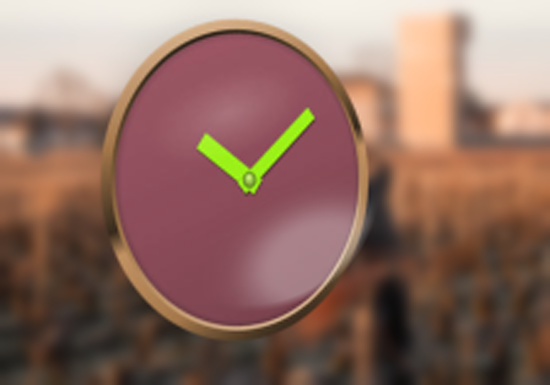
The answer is 10:08
